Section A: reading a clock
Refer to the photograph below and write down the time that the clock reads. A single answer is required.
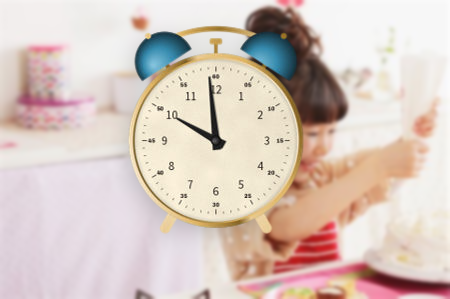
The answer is 9:59
